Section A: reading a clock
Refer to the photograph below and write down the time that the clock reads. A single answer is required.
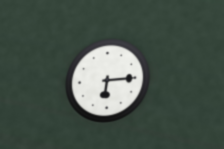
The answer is 6:15
